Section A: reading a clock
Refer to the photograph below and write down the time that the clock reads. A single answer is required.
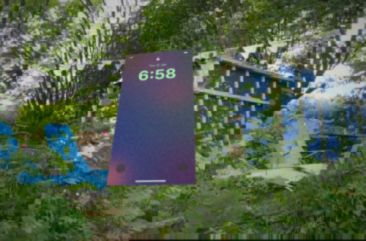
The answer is 6:58
